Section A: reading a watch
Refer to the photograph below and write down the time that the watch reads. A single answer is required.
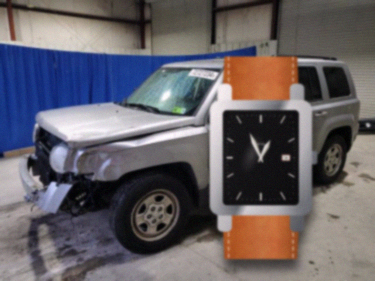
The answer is 12:56
